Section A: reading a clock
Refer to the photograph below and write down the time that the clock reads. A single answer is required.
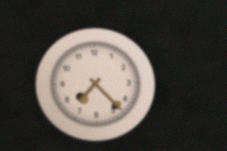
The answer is 7:23
